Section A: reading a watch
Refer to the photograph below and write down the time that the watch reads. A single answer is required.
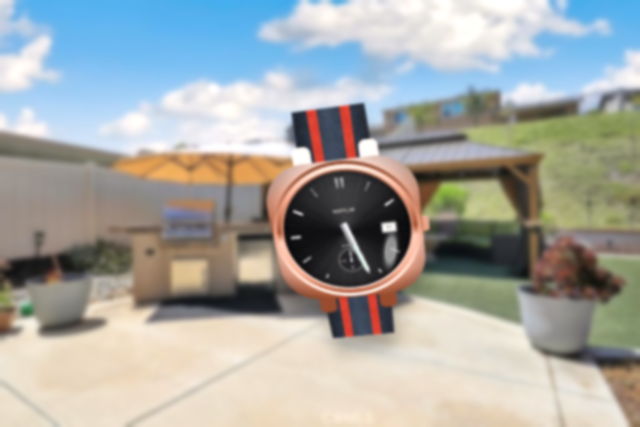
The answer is 5:27
